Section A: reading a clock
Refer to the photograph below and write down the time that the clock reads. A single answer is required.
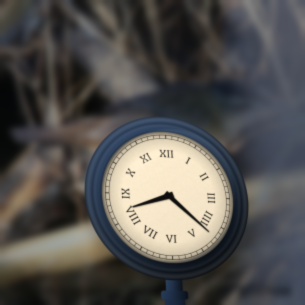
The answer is 8:22
